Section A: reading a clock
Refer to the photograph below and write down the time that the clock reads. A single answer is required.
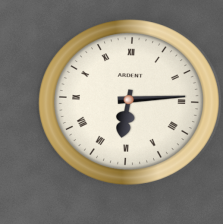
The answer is 6:14
